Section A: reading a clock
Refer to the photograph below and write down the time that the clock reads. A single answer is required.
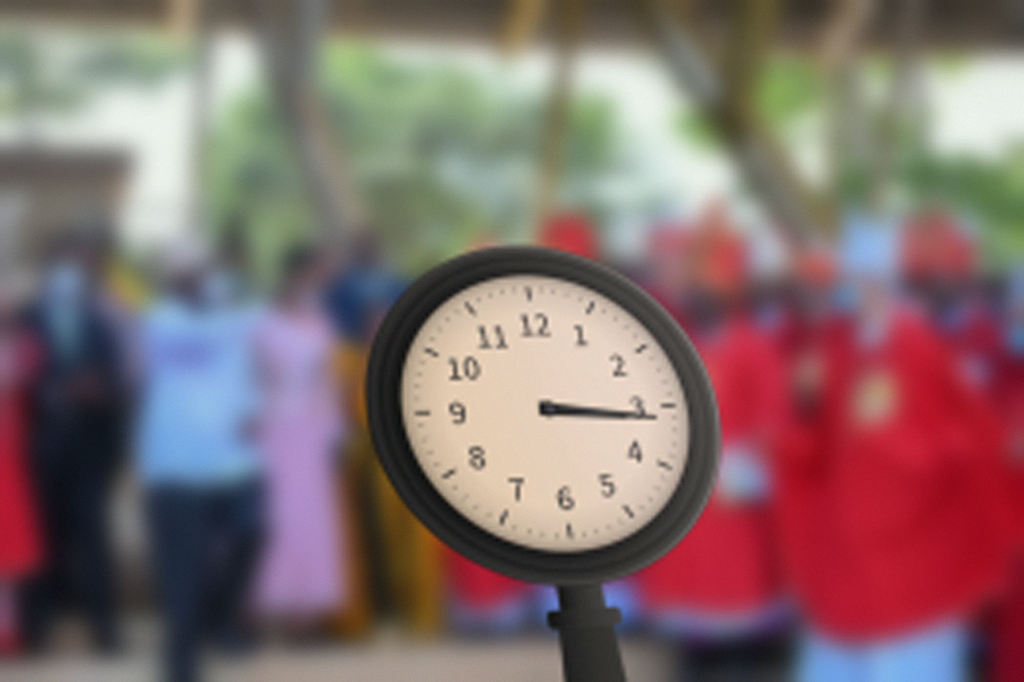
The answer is 3:16
